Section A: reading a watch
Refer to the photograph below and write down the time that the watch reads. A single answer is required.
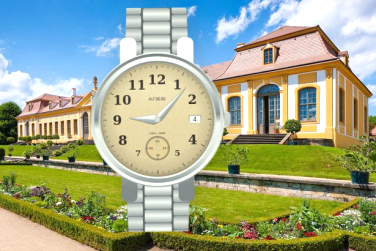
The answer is 9:07
